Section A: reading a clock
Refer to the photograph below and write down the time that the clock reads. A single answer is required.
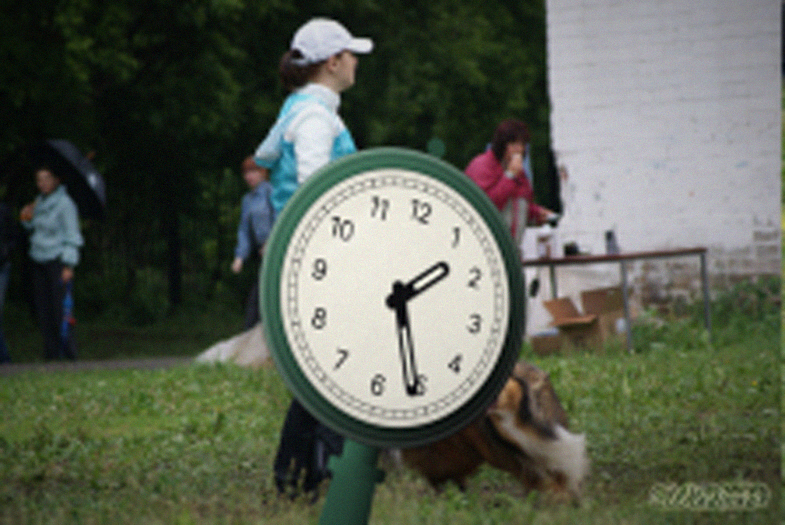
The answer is 1:26
